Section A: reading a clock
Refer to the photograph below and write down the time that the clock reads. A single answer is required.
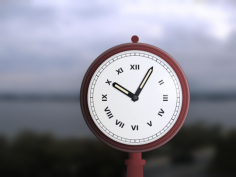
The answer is 10:05
